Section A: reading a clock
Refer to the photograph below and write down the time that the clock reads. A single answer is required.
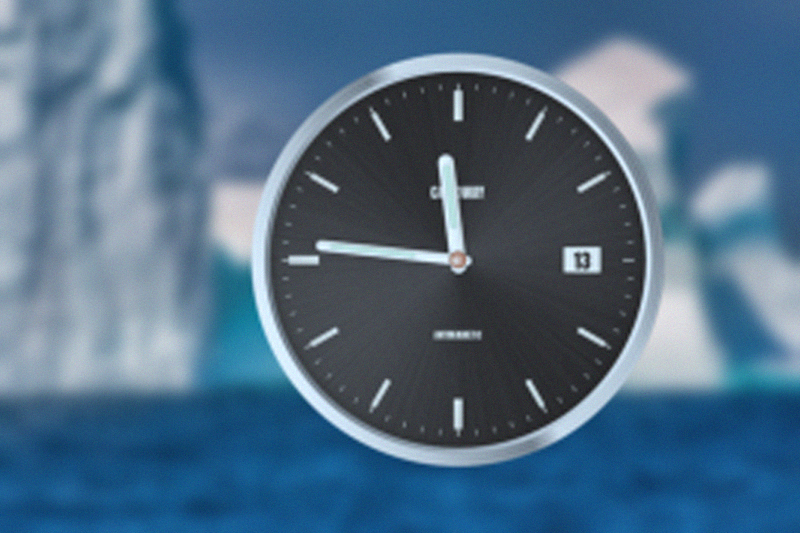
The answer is 11:46
